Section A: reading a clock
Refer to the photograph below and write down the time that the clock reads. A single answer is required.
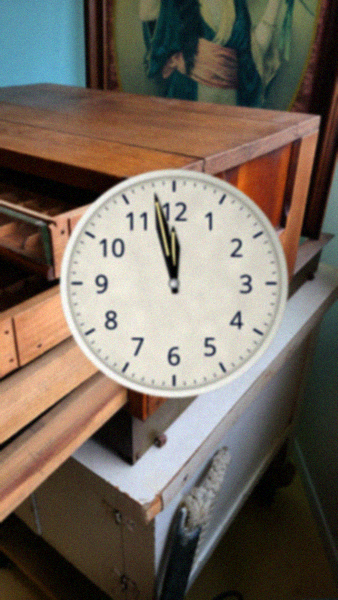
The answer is 11:58
